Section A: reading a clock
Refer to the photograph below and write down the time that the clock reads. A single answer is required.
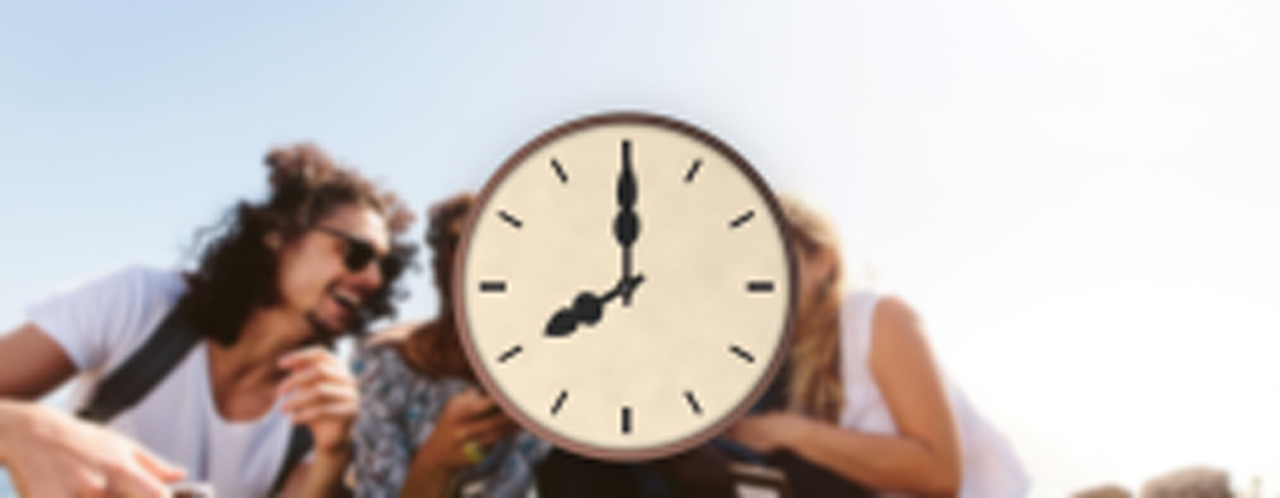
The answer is 8:00
